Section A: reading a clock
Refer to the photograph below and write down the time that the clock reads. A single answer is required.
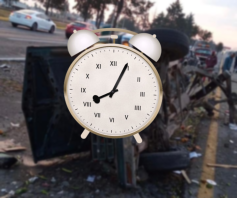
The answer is 8:04
